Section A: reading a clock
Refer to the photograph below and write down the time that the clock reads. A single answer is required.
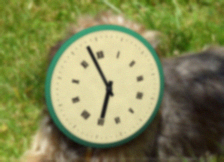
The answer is 6:58
